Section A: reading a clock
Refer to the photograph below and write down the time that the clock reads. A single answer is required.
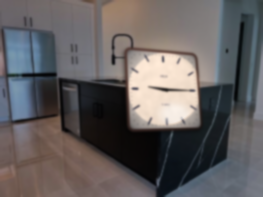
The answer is 9:15
